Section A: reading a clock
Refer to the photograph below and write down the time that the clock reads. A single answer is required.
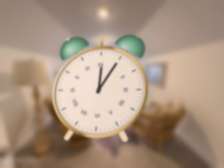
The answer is 12:05
